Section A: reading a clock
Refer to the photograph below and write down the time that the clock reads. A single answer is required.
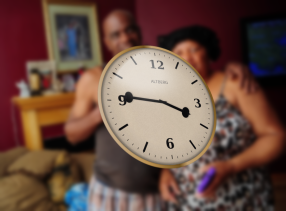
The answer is 3:46
